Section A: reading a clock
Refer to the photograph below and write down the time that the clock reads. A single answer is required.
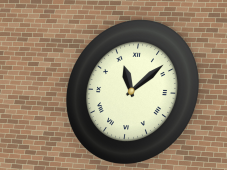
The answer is 11:08
